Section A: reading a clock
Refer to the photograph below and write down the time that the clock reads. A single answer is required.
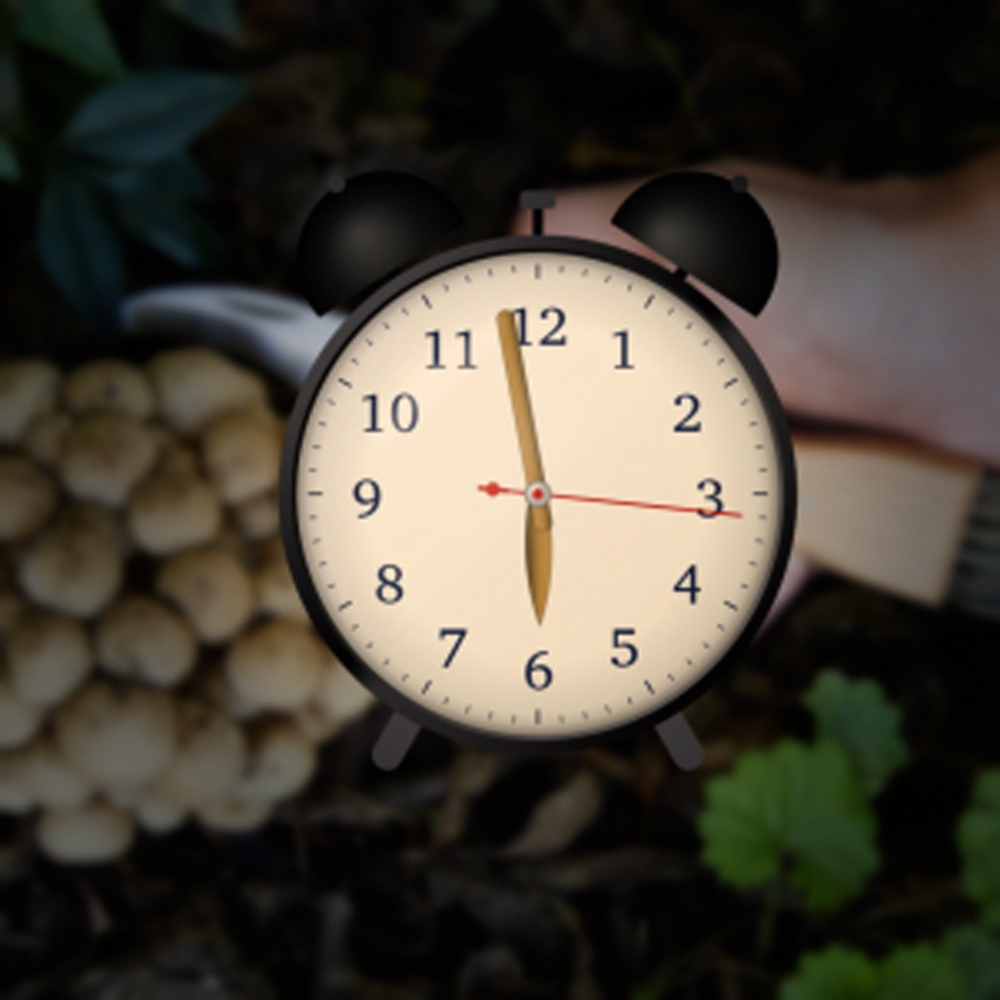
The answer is 5:58:16
